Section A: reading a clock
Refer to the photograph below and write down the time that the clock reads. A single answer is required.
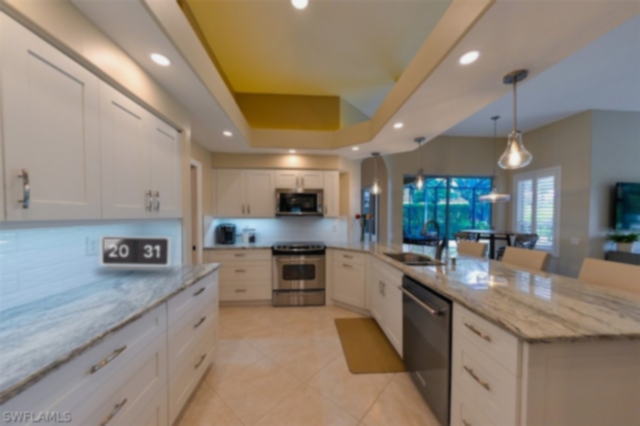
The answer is 20:31
